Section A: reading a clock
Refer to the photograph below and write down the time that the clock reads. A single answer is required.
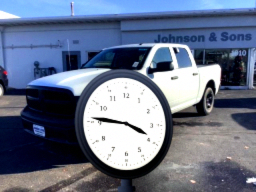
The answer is 3:46
